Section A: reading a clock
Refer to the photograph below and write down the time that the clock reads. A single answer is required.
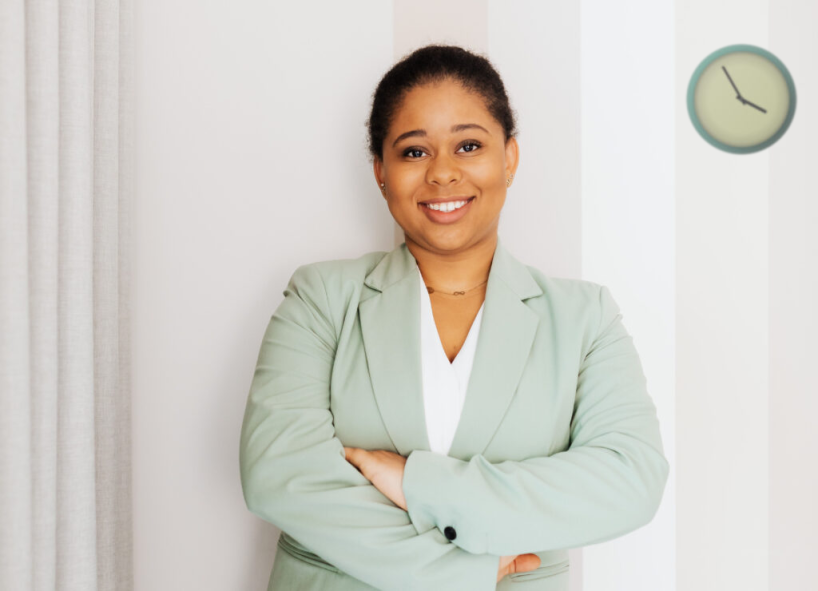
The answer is 3:55
